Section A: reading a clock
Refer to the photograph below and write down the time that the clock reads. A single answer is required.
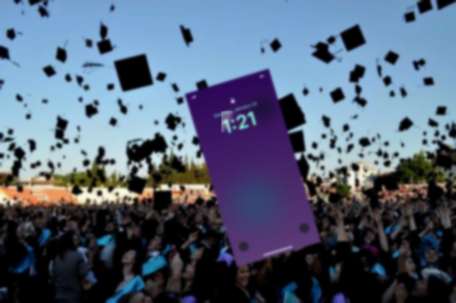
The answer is 1:21
